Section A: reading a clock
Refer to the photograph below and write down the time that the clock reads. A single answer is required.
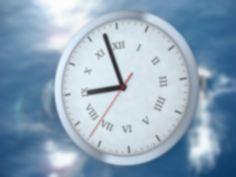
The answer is 8:57:37
